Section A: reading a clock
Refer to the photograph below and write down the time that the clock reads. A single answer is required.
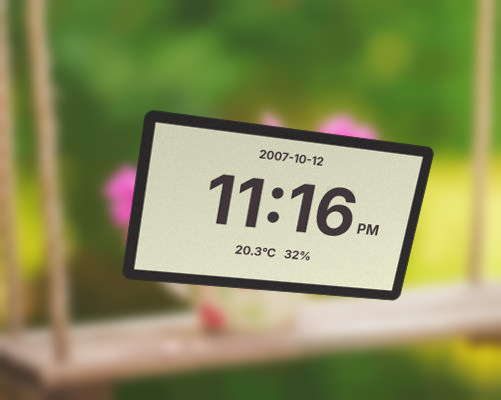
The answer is 11:16
